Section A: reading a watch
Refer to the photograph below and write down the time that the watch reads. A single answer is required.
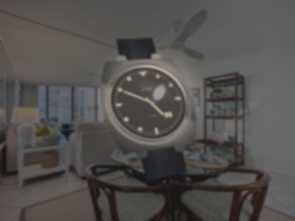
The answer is 4:50
